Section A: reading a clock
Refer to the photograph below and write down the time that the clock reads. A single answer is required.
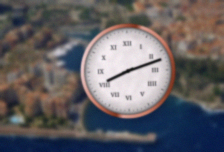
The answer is 8:12
